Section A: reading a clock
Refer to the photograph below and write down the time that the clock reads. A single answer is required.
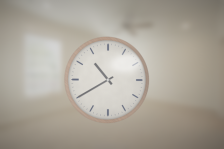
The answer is 10:40
